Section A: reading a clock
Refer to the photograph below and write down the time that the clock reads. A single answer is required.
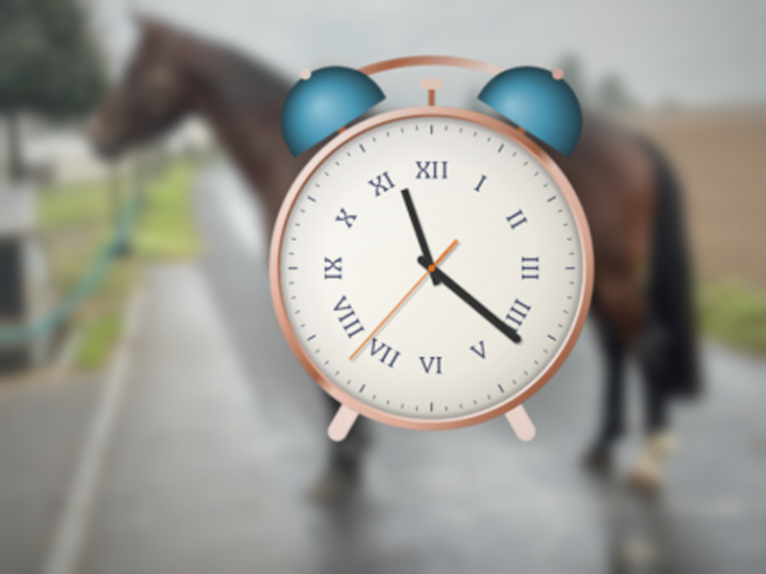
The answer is 11:21:37
